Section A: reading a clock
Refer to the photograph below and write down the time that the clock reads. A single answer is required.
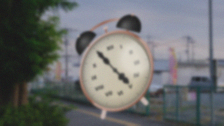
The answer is 4:55
